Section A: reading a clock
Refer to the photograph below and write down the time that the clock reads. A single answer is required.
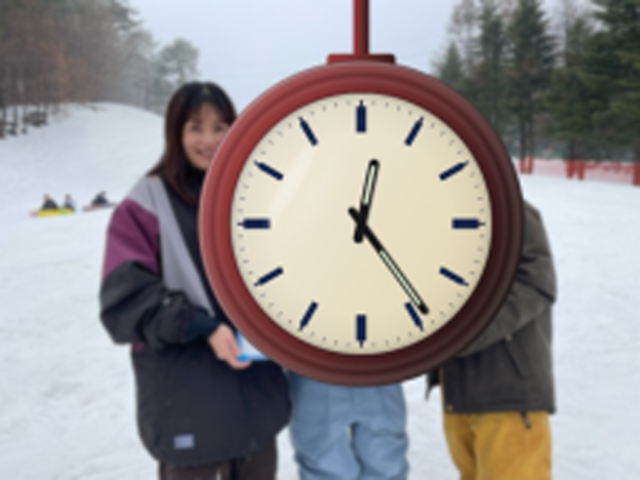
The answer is 12:24
